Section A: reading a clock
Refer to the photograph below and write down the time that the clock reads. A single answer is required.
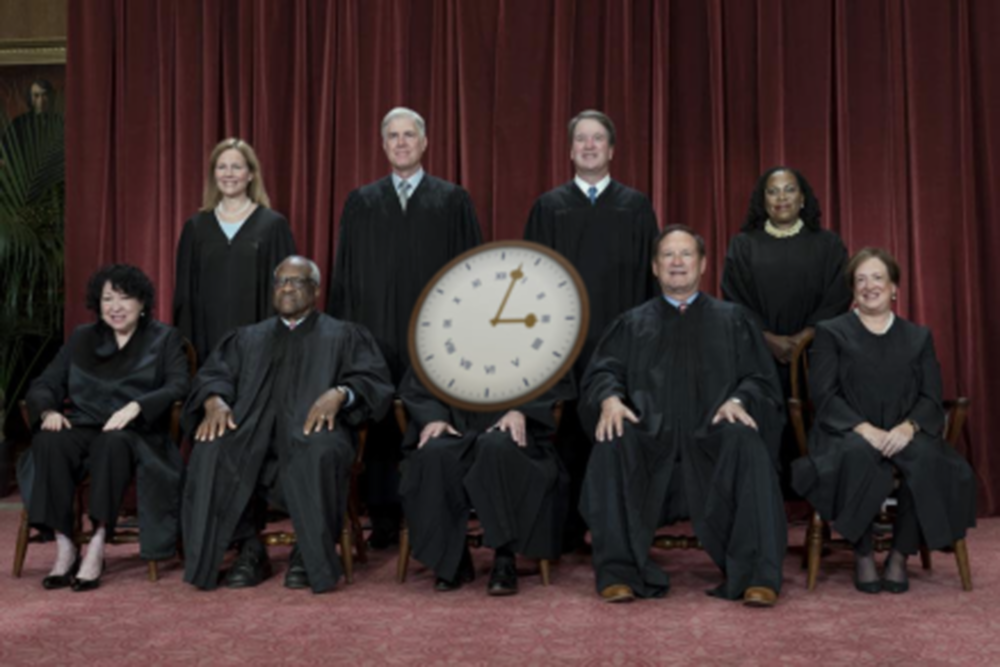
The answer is 3:03
